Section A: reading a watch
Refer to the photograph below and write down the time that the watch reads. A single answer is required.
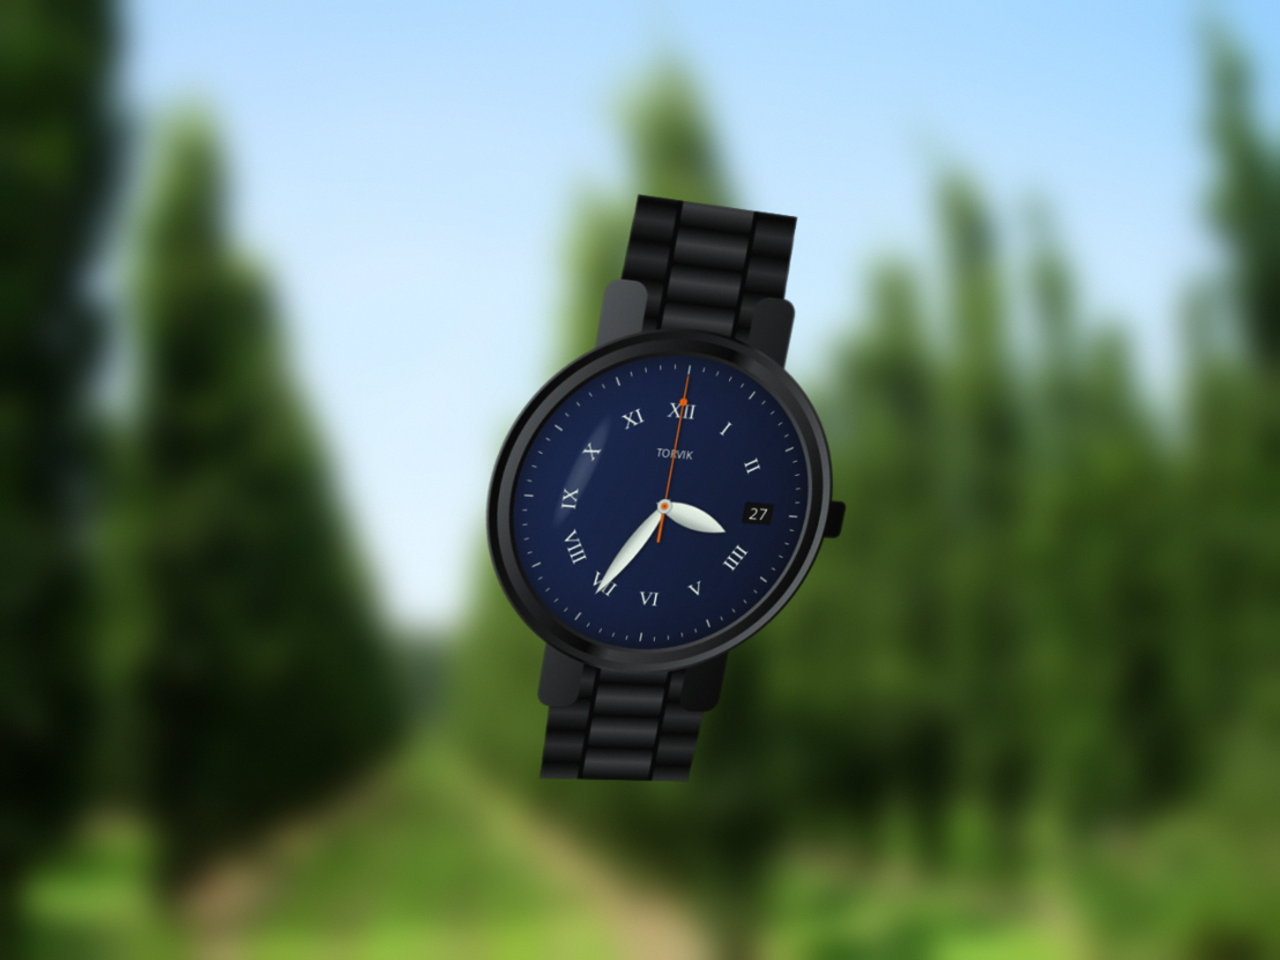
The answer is 3:35:00
